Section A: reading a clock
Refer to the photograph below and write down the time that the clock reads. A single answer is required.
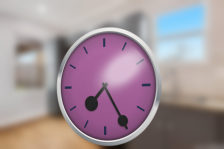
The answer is 7:25
